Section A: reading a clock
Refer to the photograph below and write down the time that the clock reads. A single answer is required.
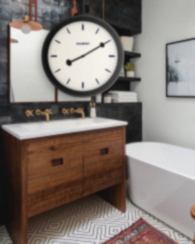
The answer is 8:10
